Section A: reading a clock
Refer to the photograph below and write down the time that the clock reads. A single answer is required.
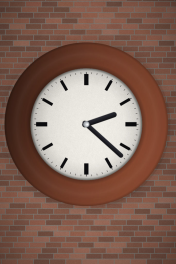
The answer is 2:22
